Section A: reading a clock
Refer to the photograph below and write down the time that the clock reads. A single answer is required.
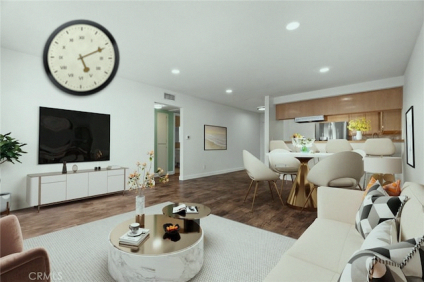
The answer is 5:11
